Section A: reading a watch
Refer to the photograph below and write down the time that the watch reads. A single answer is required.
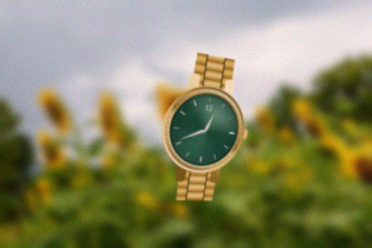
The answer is 12:41
